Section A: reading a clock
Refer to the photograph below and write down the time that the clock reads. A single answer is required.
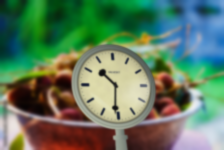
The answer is 10:31
